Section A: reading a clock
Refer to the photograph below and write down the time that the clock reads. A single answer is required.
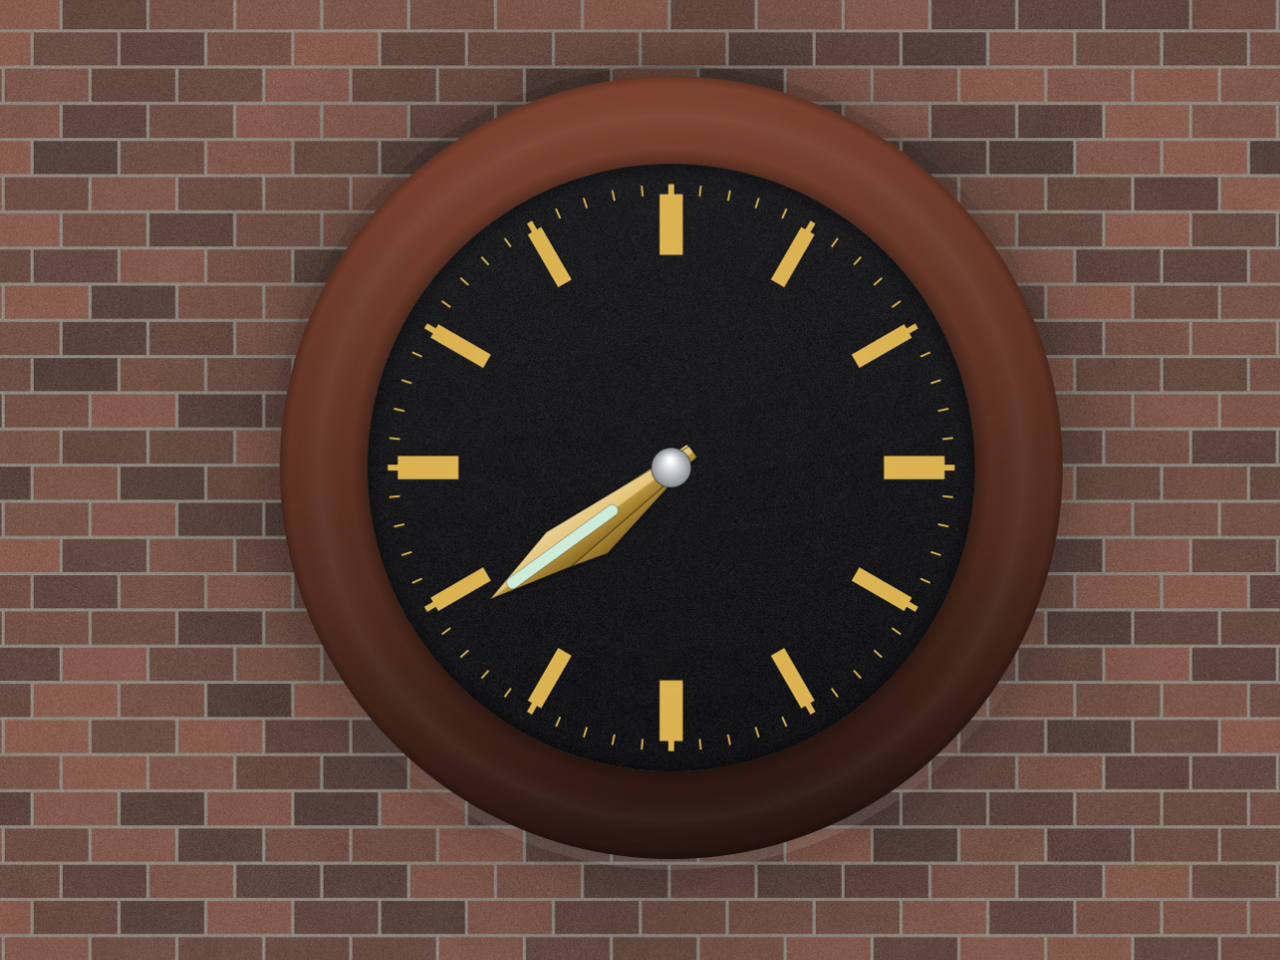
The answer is 7:39
